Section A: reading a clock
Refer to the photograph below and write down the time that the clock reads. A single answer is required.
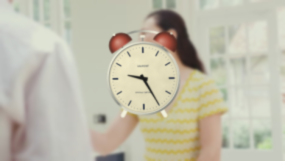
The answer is 9:25
